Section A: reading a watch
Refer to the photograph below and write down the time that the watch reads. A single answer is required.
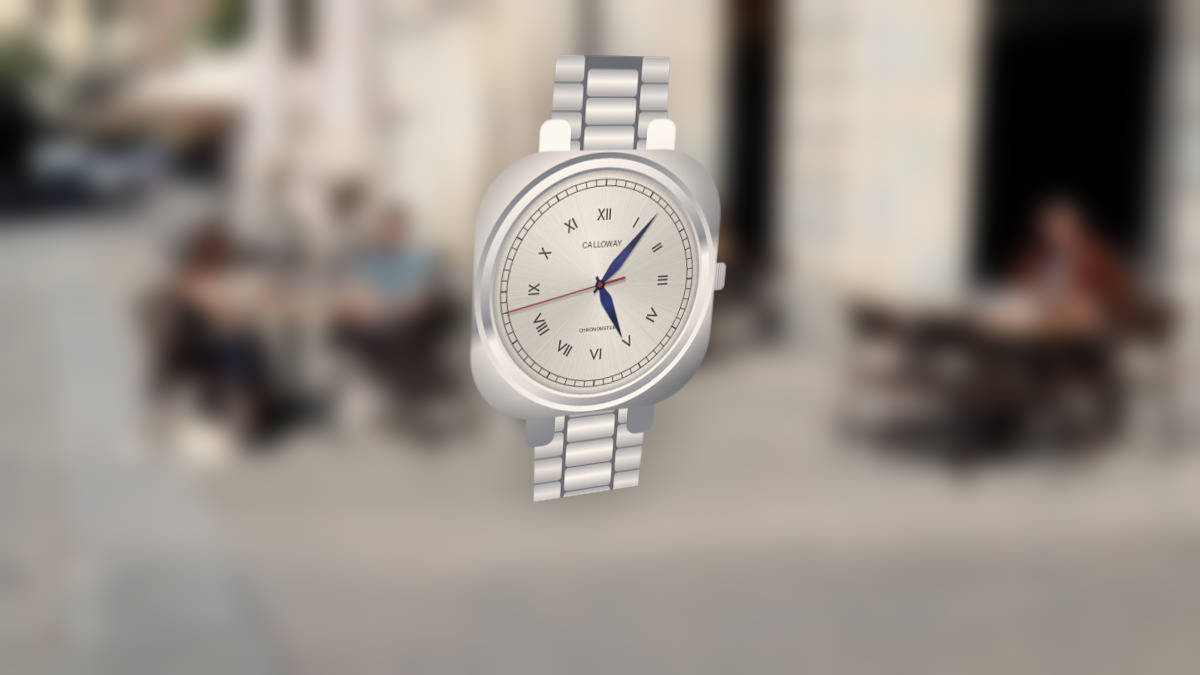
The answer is 5:06:43
